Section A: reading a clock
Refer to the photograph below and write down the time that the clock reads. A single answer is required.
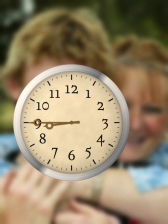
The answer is 8:45
